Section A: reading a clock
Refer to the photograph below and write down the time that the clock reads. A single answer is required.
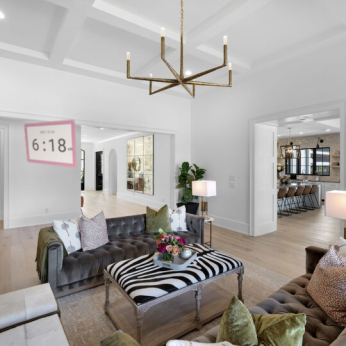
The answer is 6:18
